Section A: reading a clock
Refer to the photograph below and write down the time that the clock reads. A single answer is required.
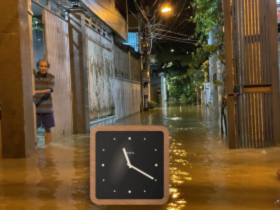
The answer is 11:20
